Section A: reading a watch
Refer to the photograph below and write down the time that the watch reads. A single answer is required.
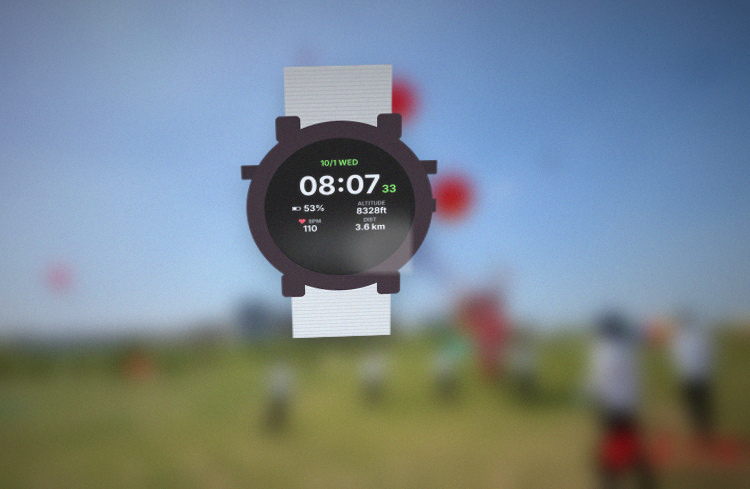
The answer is 8:07:33
